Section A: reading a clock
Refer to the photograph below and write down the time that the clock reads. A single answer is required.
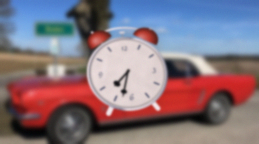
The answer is 7:33
